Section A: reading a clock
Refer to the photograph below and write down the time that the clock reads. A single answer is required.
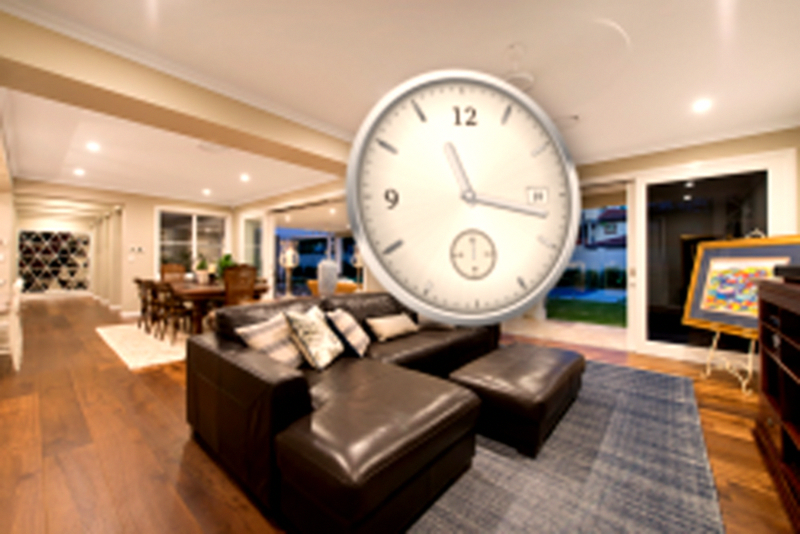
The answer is 11:17
